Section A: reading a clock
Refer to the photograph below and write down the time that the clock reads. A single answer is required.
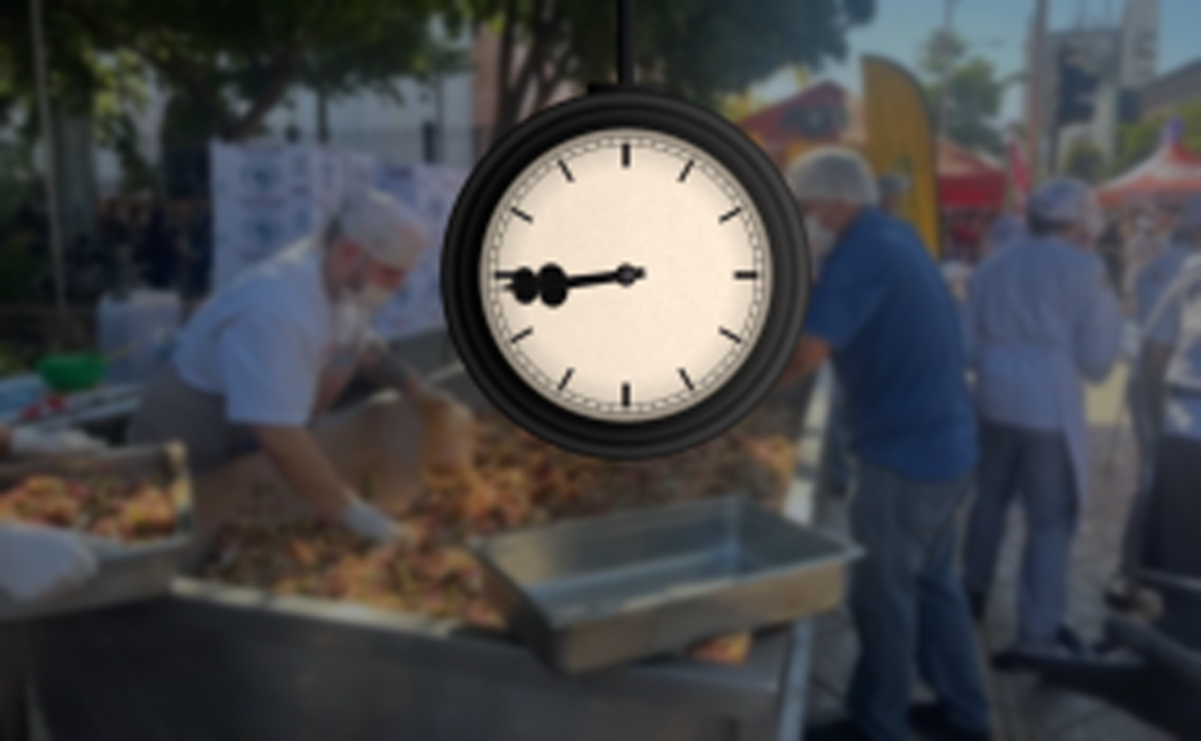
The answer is 8:44
